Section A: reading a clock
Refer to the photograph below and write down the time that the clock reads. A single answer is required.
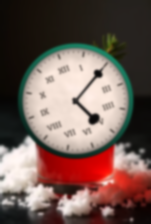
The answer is 5:10
